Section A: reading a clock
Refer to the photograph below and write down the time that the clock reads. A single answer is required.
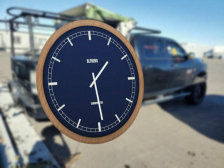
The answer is 1:29
